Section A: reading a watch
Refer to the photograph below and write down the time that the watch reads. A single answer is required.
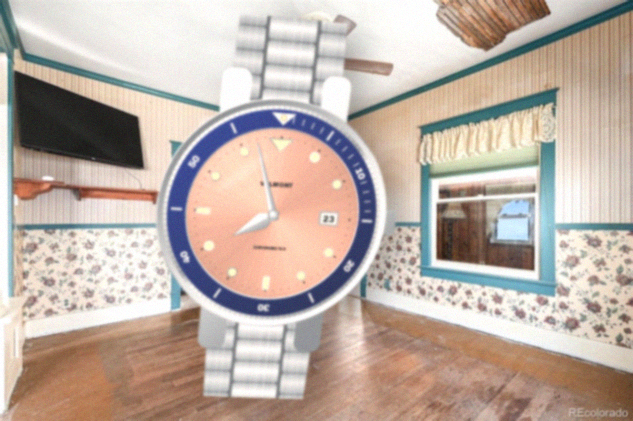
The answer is 7:57
